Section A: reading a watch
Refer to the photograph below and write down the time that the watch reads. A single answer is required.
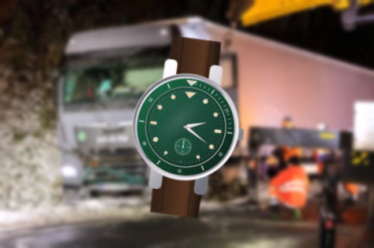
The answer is 2:20
